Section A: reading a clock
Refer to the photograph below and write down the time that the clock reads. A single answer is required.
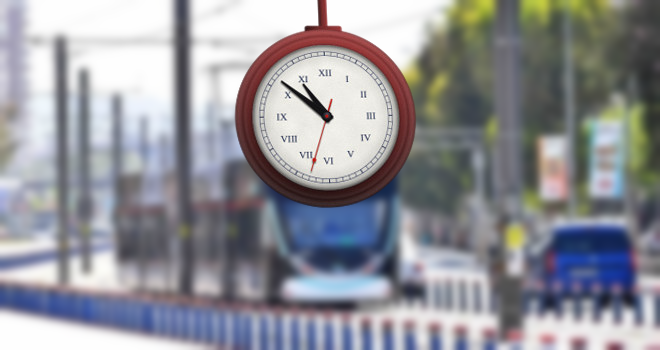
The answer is 10:51:33
